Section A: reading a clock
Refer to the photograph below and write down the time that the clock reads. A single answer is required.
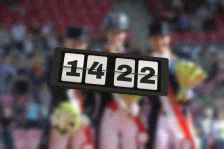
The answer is 14:22
